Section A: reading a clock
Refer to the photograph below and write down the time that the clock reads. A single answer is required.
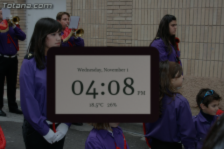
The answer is 4:08
